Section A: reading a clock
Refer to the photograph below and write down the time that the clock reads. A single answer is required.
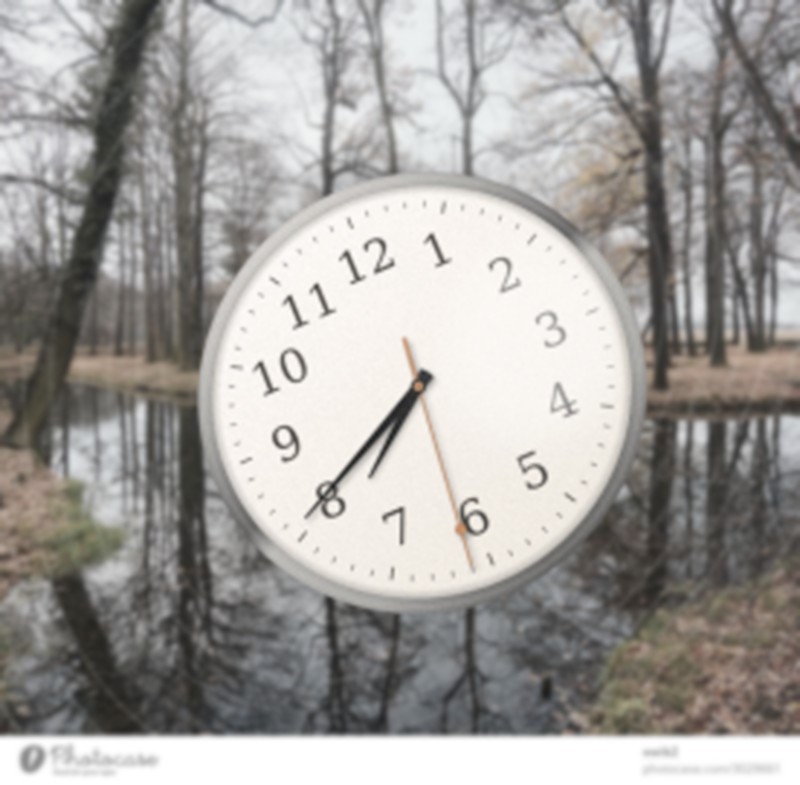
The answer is 7:40:31
